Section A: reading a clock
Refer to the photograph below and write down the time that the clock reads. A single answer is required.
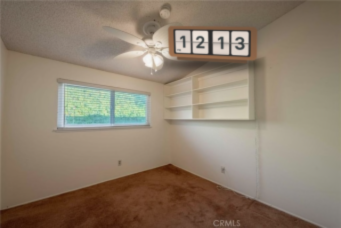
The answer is 12:13
